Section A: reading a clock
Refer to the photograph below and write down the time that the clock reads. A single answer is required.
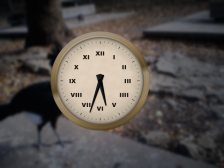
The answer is 5:33
